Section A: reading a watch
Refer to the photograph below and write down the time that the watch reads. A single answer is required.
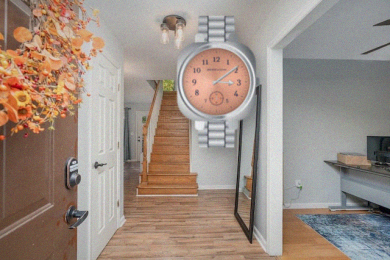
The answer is 3:09
